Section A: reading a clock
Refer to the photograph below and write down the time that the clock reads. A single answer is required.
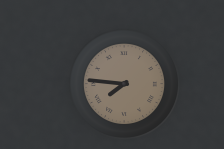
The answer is 7:46
